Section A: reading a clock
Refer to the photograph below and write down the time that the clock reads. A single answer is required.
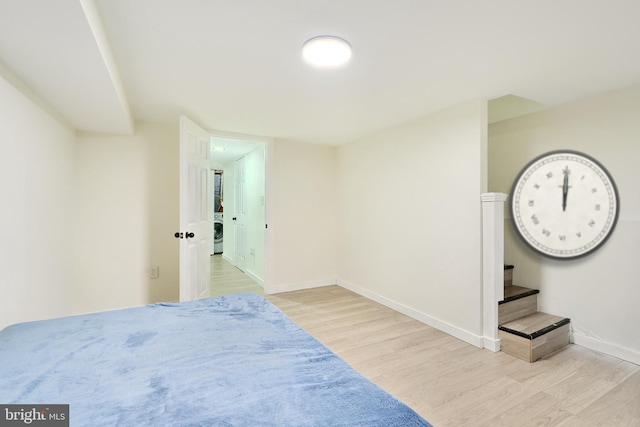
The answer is 12:00
